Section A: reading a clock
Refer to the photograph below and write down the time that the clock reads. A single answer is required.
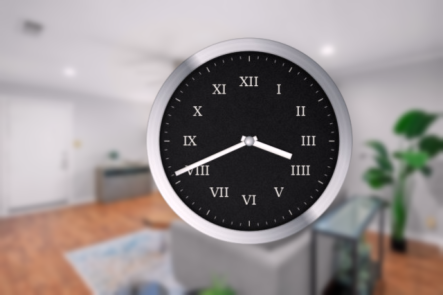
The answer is 3:41
